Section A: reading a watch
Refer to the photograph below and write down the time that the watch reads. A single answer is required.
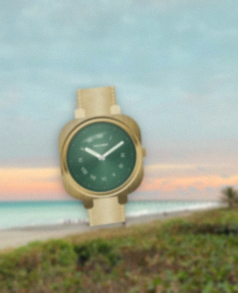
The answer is 10:10
